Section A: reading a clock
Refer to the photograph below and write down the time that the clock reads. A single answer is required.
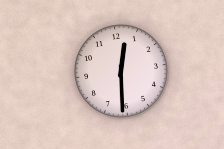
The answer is 12:31
